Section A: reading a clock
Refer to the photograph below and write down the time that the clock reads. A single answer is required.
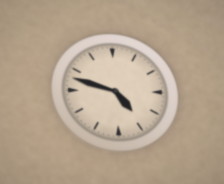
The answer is 4:48
